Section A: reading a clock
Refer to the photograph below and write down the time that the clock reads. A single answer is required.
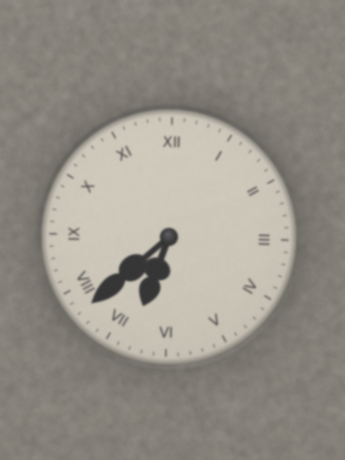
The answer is 6:38
